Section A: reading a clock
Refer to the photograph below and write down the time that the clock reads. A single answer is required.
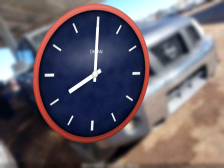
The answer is 8:00
